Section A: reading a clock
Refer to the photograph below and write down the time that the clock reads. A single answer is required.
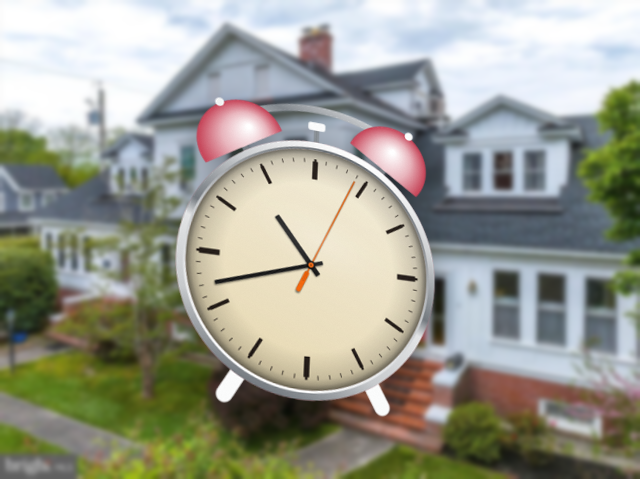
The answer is 10:42:04
